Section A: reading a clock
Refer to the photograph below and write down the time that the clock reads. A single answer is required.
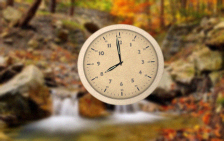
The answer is 7:59
